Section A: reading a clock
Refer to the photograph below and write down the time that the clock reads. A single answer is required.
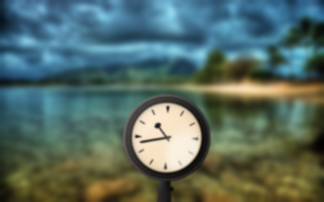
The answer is 10:43
